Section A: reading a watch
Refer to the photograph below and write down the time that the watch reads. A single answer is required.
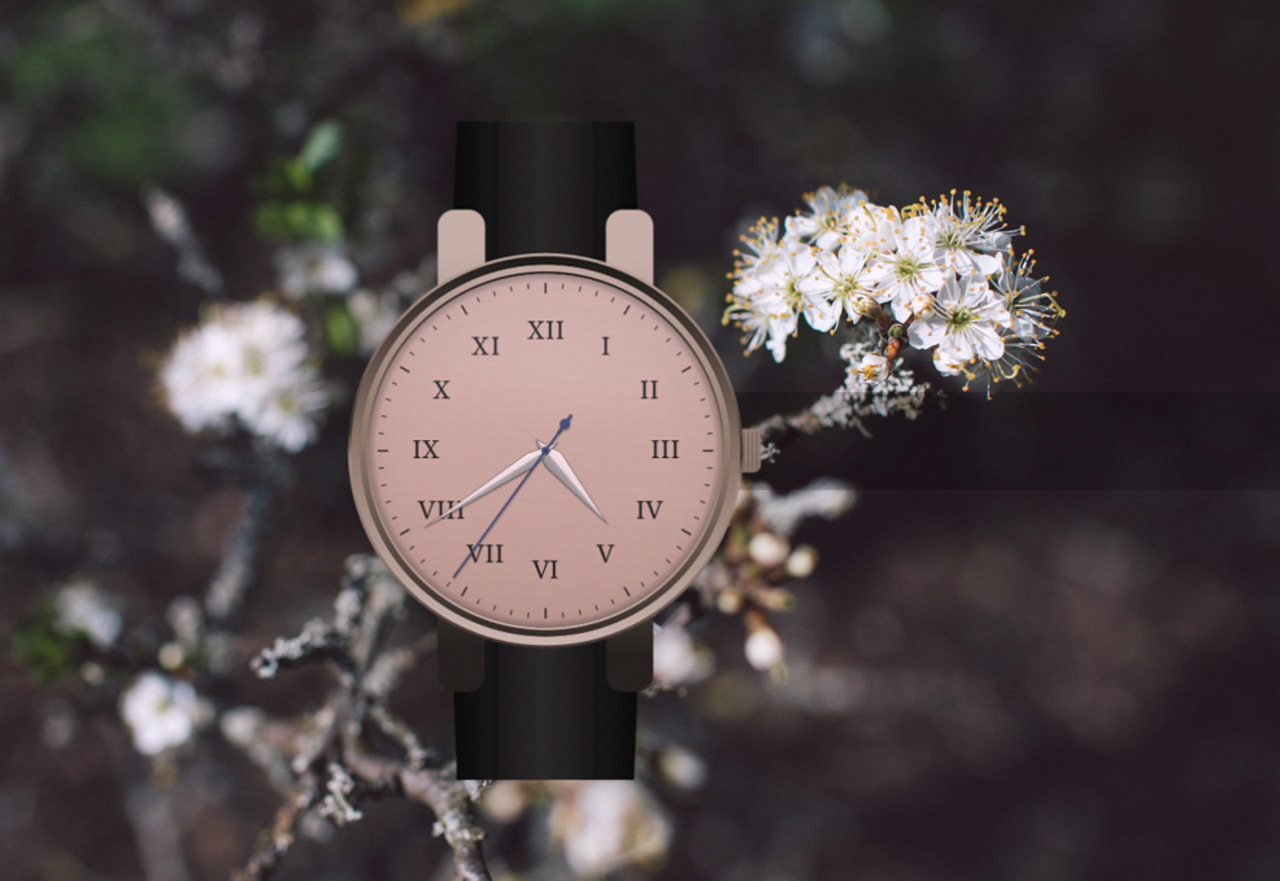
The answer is 4:39:36
